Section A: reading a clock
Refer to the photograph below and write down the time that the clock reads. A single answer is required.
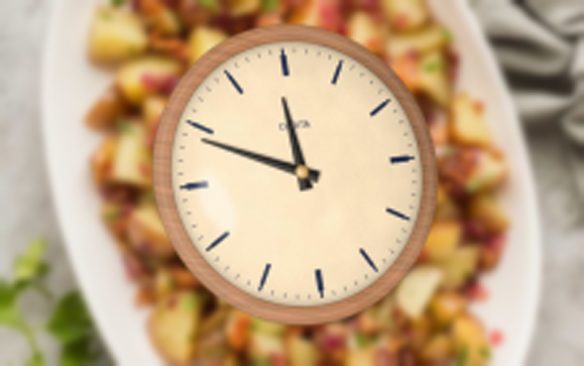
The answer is 11:49
